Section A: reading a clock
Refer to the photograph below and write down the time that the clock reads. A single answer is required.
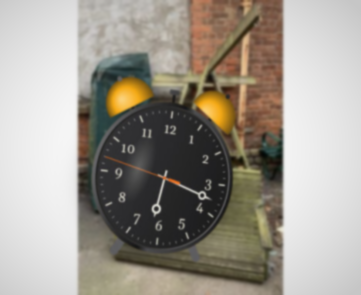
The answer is 6:17:47
